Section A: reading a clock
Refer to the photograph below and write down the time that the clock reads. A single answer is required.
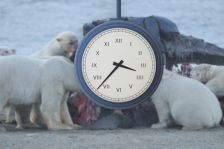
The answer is 3:37
